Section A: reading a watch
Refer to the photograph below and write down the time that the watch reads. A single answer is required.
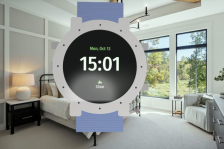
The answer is 15:01
